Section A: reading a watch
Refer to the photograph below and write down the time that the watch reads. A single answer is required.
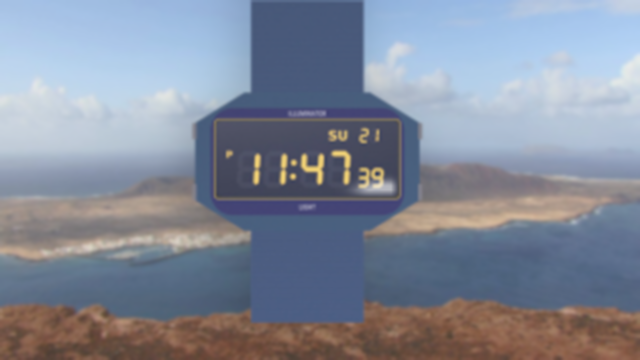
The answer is 11:47:39
